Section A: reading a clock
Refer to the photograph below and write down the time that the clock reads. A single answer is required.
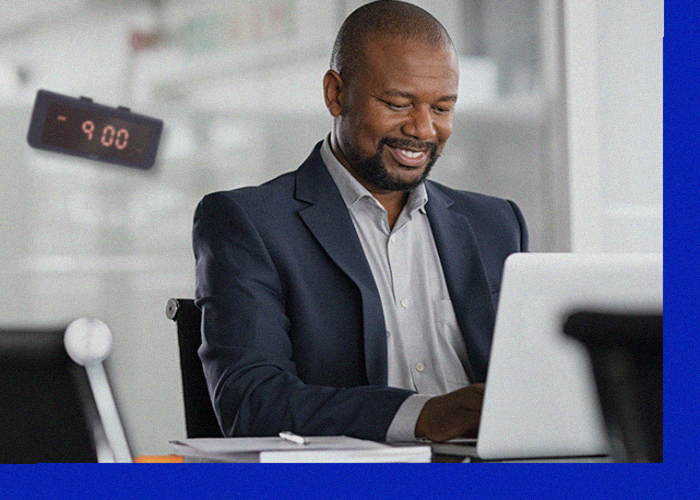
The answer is 9:00
